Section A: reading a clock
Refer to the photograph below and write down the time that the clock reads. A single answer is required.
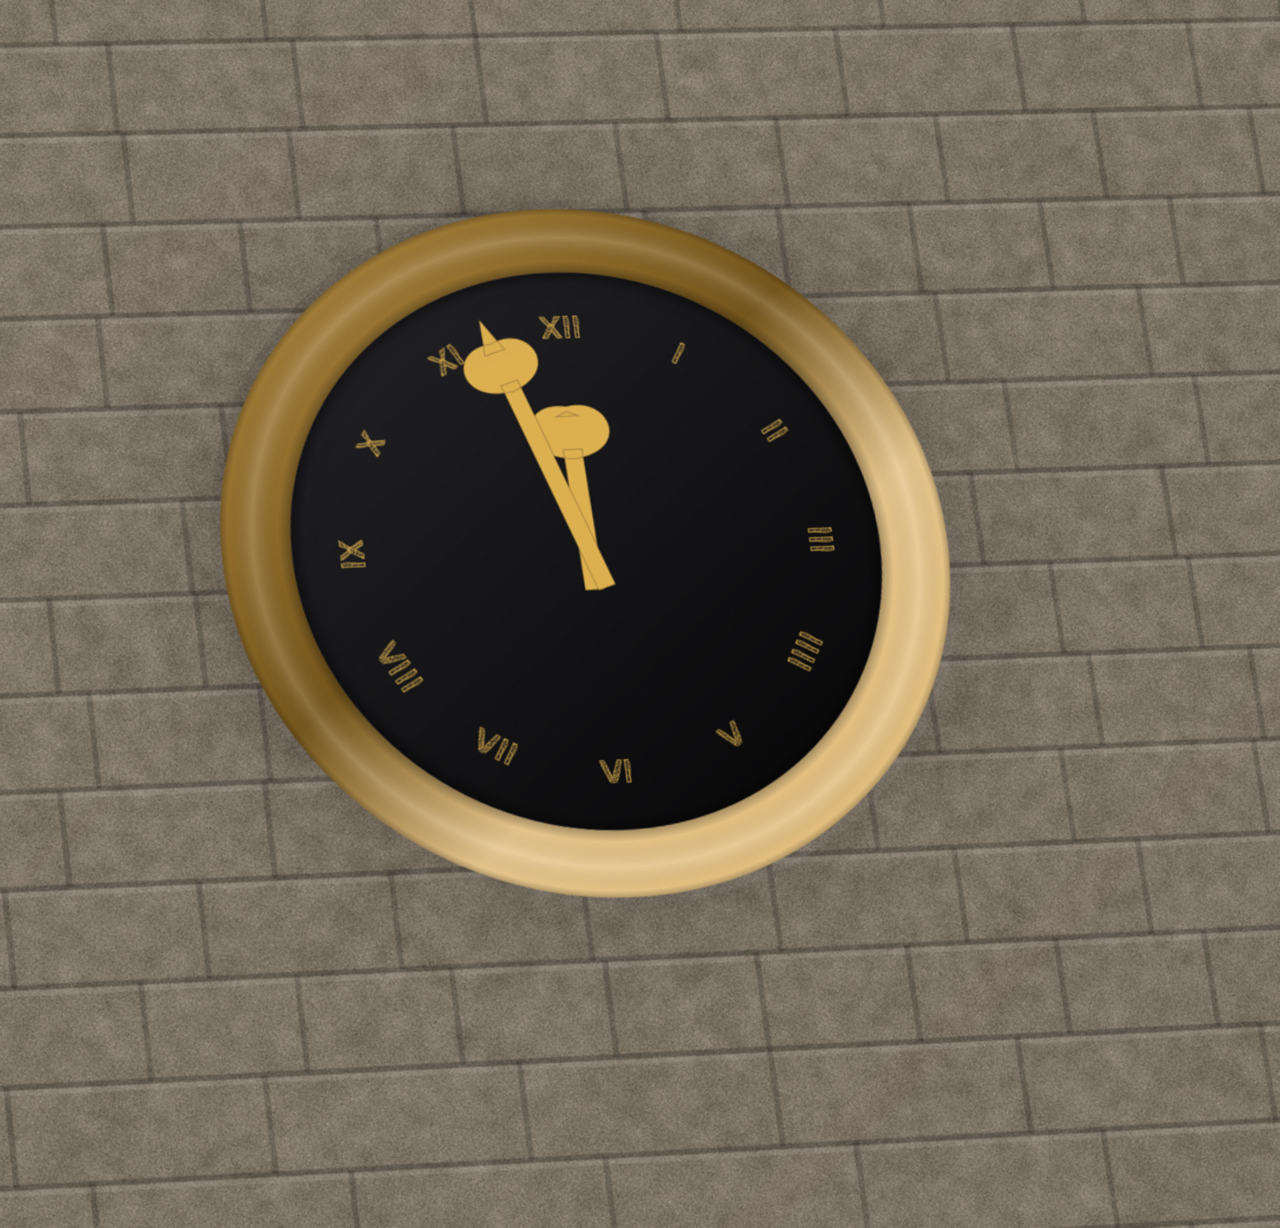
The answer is 11:57
